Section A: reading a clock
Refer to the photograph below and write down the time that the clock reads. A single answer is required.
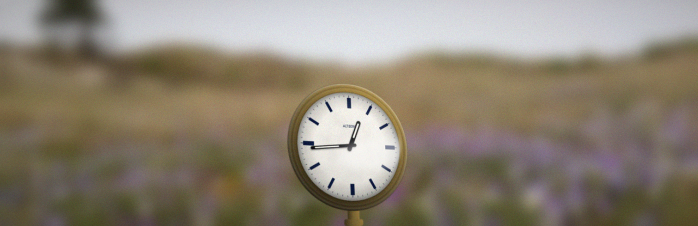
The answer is 12:44
